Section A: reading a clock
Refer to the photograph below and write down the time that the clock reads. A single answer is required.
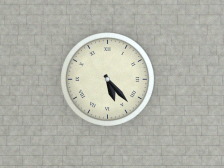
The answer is 5:23
